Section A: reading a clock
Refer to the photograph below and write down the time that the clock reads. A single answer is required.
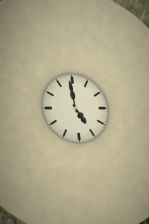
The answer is 4:59
